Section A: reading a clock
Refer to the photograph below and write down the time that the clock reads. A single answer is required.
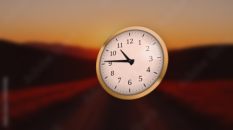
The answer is 10:46
